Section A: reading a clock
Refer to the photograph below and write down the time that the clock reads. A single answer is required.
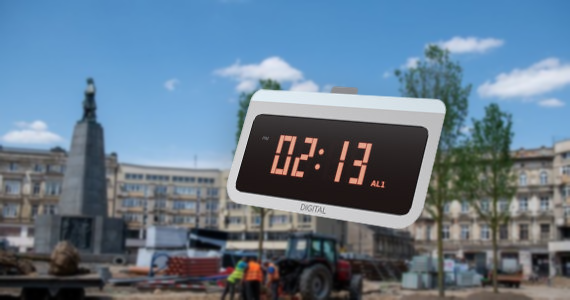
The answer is 2:13
